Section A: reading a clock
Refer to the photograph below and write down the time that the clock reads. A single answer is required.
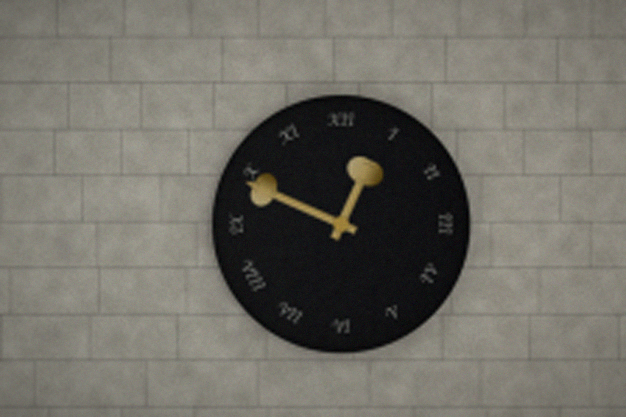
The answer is 12:49
